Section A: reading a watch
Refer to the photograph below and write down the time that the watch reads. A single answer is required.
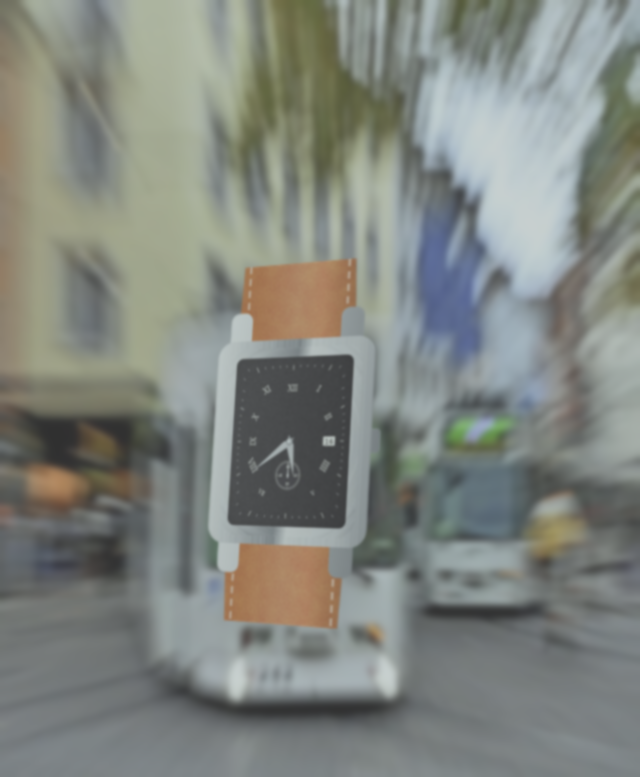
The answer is 5:39
